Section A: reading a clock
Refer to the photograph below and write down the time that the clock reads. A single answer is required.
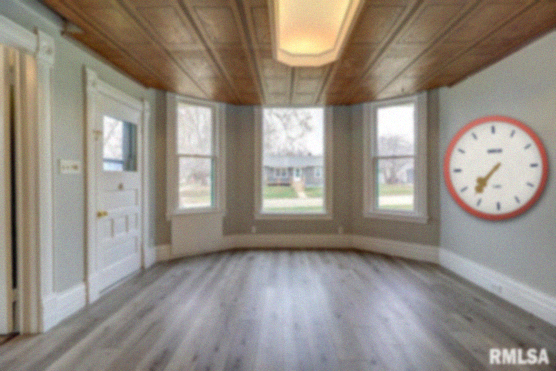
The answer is 7:37
